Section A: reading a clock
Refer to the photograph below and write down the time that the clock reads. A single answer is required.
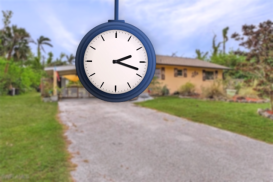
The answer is 2:18
